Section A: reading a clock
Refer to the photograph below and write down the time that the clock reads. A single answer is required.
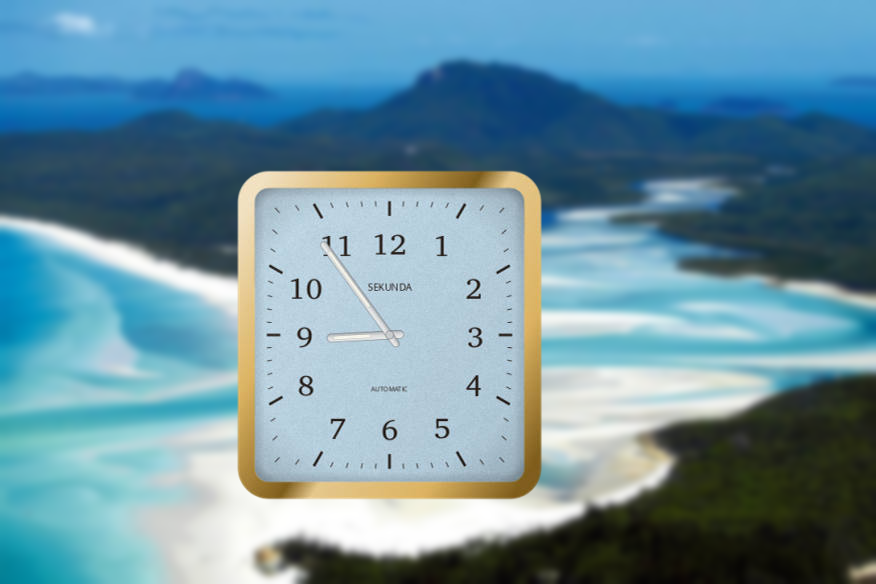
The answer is 8:54
